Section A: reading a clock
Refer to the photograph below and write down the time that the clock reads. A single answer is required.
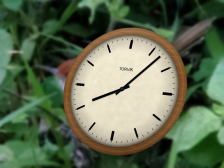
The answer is 8:07
